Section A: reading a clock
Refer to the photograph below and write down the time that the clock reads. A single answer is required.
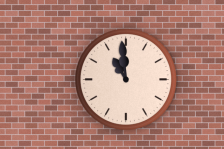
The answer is 10:59
